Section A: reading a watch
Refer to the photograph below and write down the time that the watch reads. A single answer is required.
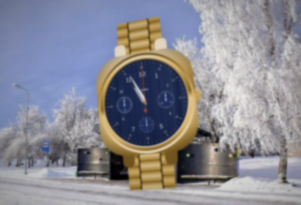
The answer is 10:56
